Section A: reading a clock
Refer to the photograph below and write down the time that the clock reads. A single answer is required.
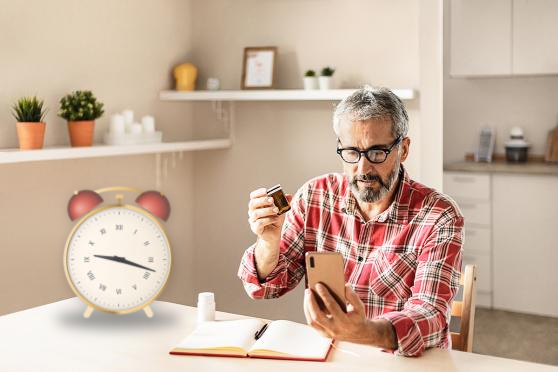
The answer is 9:18
